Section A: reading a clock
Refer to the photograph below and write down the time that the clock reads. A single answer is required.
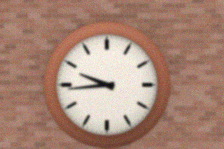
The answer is 9:44
